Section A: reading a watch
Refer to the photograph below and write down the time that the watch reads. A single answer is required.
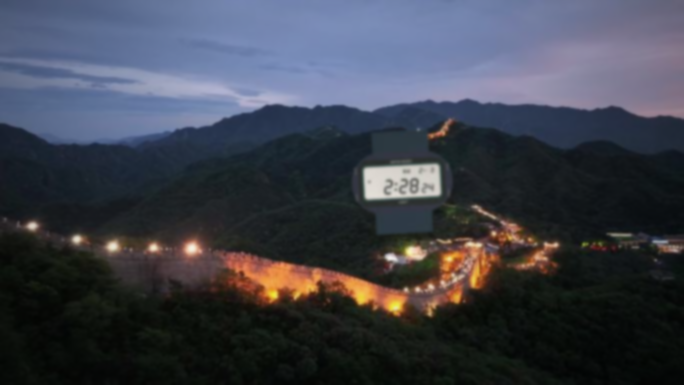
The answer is 2:28
